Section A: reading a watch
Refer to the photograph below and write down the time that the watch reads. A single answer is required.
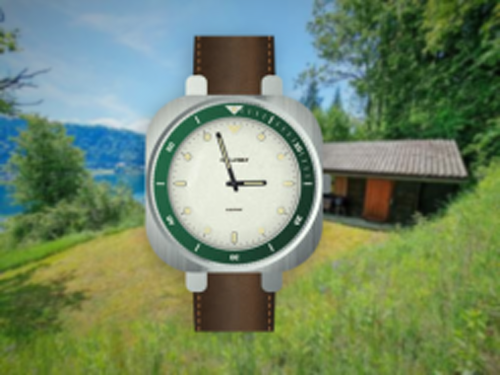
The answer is 2:57
